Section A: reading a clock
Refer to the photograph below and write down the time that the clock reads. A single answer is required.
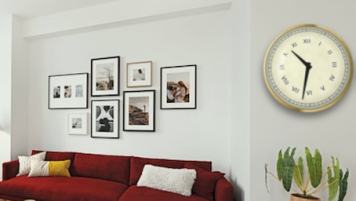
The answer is 10:32
